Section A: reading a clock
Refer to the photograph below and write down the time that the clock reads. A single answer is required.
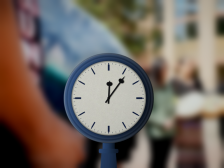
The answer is 12:06
